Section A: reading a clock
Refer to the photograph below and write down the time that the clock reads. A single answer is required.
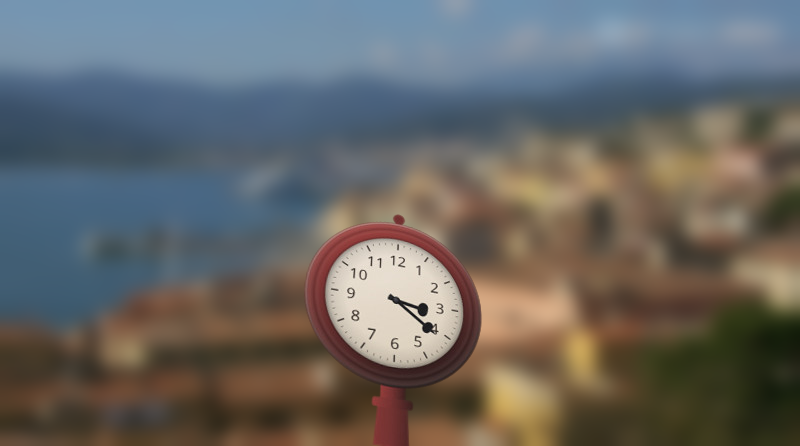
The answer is 3:21
